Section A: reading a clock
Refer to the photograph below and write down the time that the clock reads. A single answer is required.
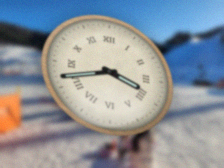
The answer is 3:42
